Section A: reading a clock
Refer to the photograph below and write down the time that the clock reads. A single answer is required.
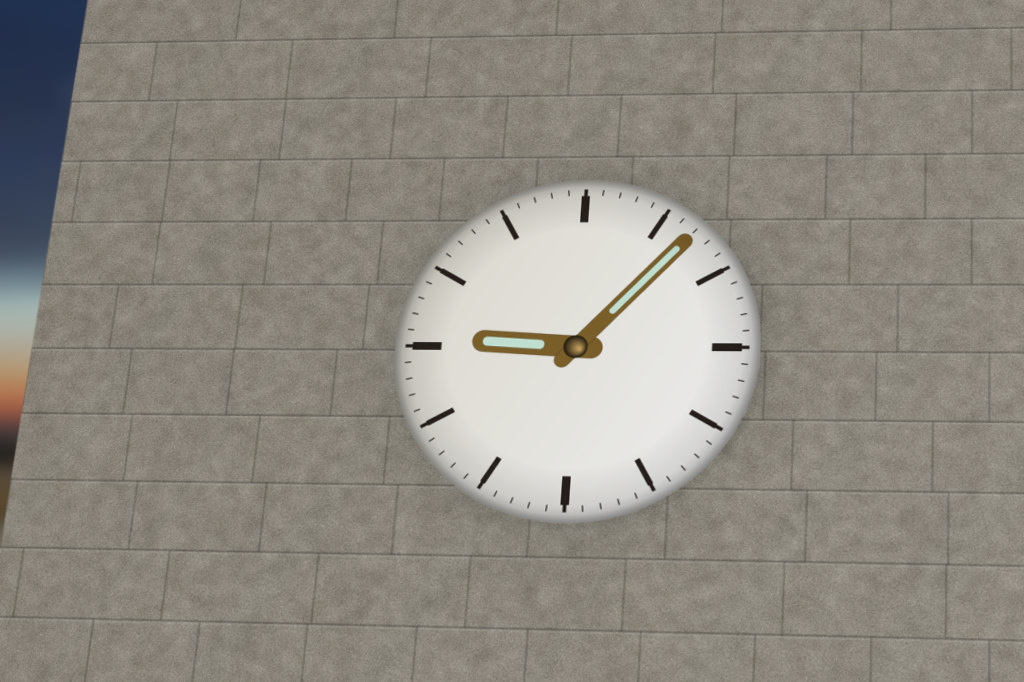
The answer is 9:07
